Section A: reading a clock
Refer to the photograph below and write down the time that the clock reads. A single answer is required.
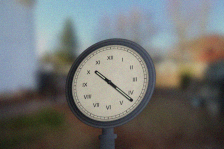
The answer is 10:22
